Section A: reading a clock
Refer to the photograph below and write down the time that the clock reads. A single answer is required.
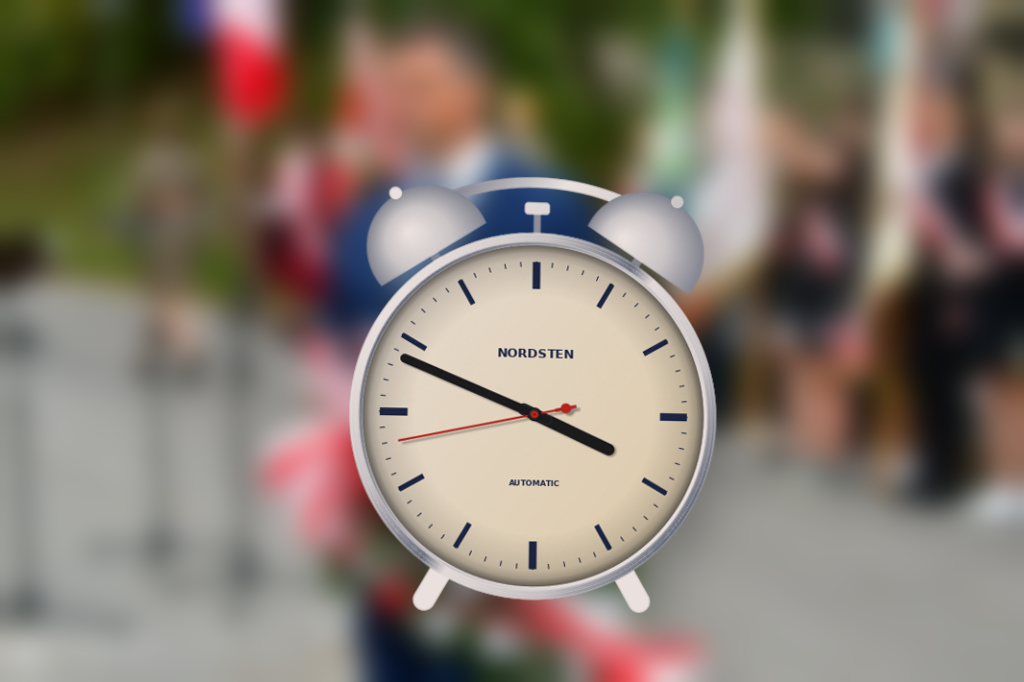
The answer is 3:48:43
